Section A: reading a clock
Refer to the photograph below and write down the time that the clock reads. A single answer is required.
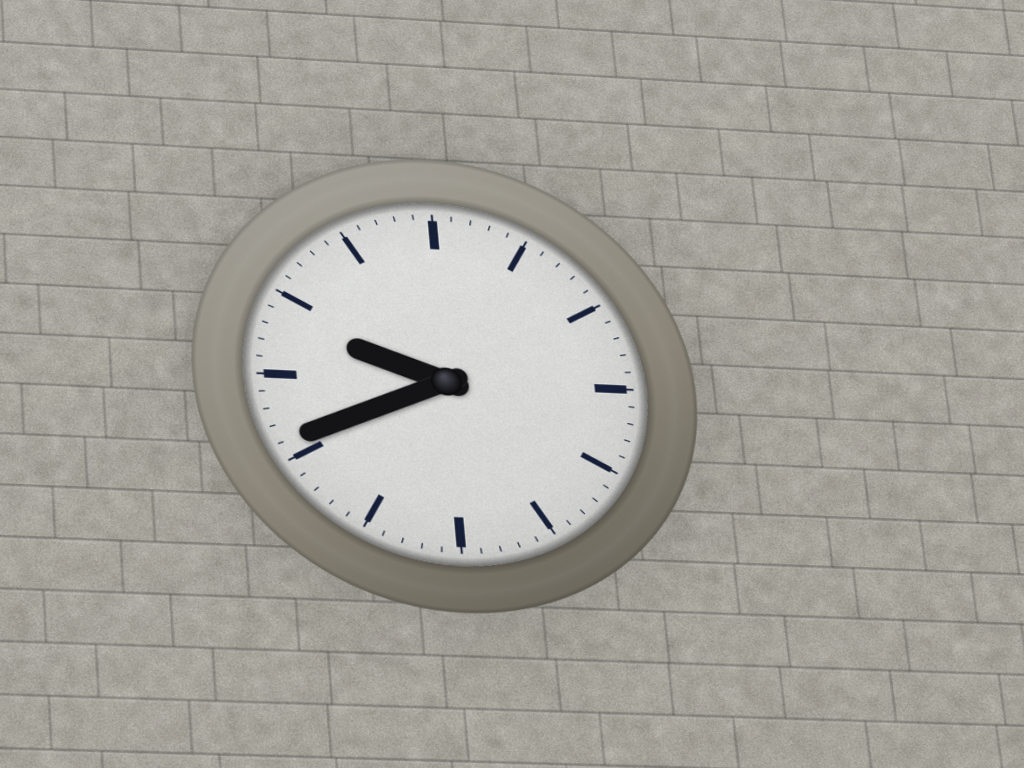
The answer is 9:41
